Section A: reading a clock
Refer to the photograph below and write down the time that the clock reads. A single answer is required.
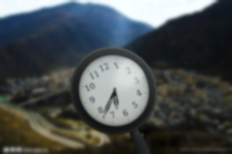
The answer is 6:38
